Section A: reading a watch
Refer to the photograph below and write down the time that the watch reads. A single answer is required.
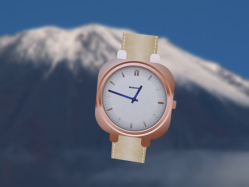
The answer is 12:47
